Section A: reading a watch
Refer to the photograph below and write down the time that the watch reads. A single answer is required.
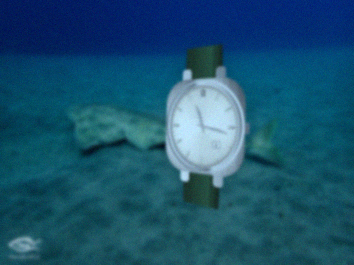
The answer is 11:17
